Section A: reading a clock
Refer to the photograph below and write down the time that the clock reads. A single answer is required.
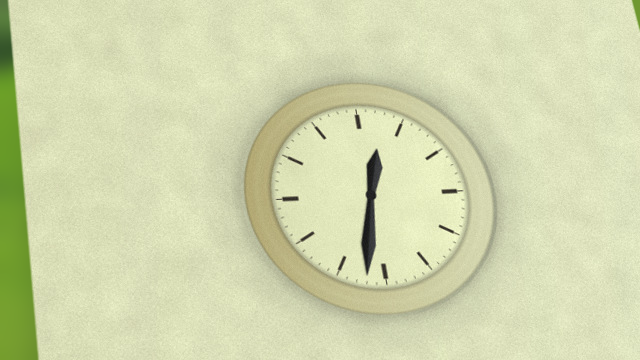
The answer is 12:32
